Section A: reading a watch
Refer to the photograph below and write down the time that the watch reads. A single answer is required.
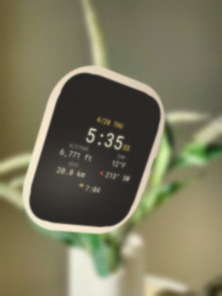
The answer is 5:35
